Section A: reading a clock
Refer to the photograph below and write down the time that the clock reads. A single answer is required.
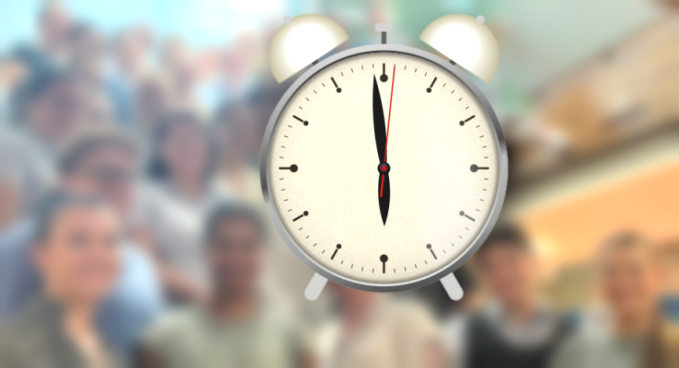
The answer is 5:59:01
